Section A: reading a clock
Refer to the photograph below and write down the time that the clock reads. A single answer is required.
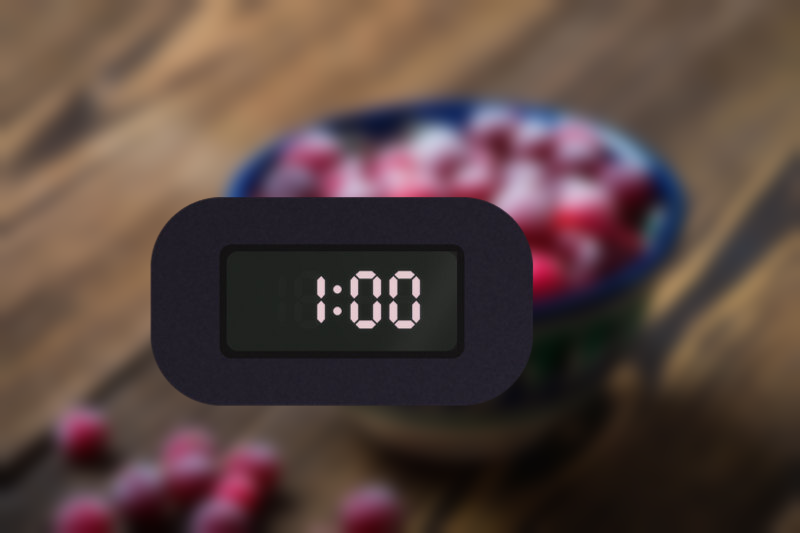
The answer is 1:00
